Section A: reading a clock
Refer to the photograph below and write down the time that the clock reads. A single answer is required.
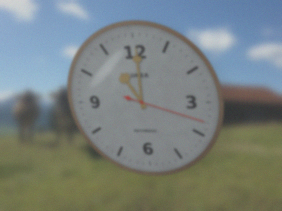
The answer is 11:00:18
